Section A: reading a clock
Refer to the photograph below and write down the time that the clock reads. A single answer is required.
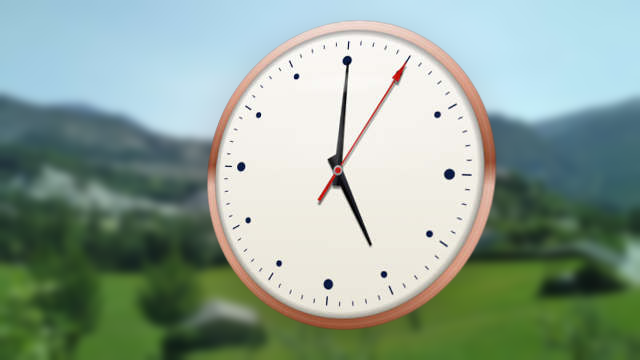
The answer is 5:00:05
